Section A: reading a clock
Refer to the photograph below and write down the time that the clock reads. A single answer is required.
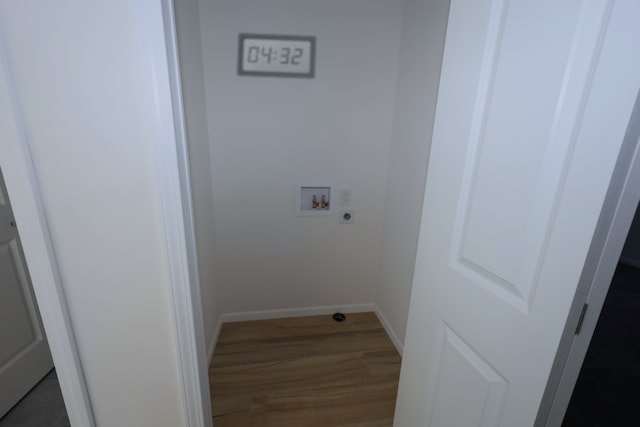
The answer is 4:32
